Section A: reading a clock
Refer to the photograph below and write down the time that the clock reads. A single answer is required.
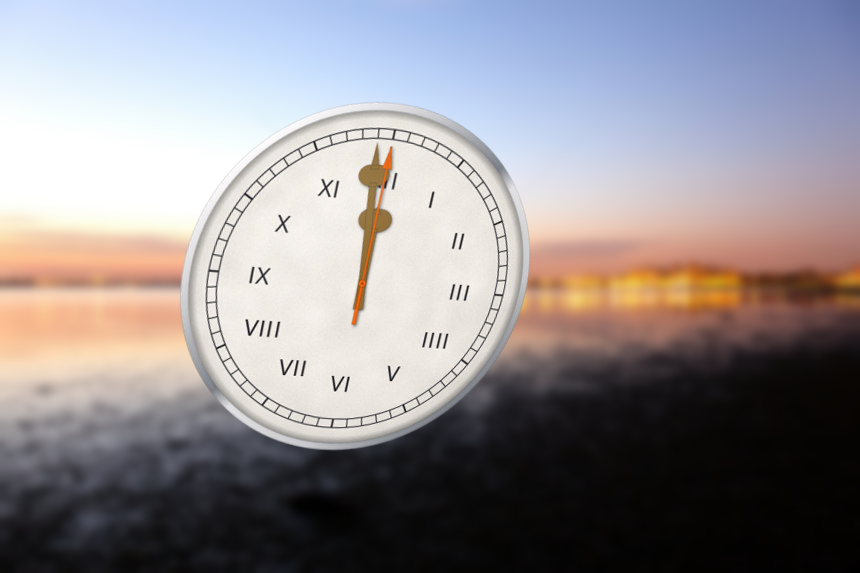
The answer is 11:59:00
